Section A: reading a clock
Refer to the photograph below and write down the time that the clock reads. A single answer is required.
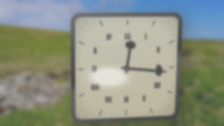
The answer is 12:16
